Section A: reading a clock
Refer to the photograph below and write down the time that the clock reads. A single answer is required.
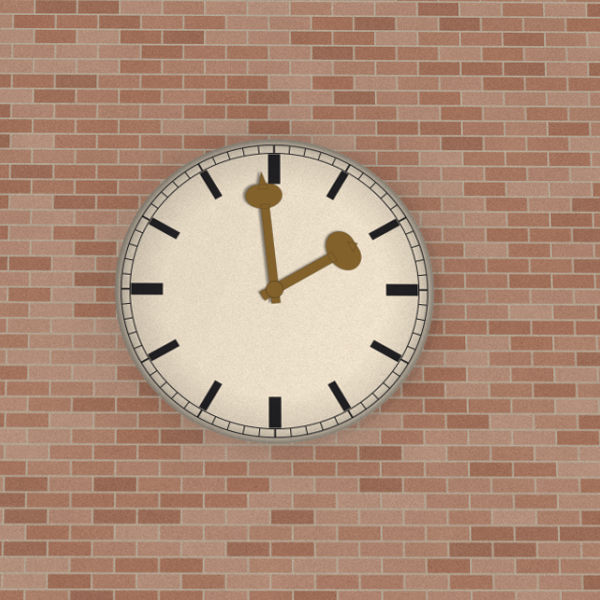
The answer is 1:59
